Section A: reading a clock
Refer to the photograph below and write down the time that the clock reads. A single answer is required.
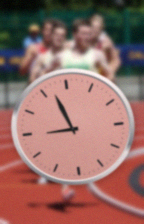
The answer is 8:57
